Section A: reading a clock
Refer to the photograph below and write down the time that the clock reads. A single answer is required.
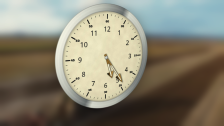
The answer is 5:24
